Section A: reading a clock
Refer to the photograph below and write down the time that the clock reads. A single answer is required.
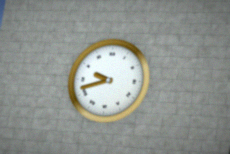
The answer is 9:42
